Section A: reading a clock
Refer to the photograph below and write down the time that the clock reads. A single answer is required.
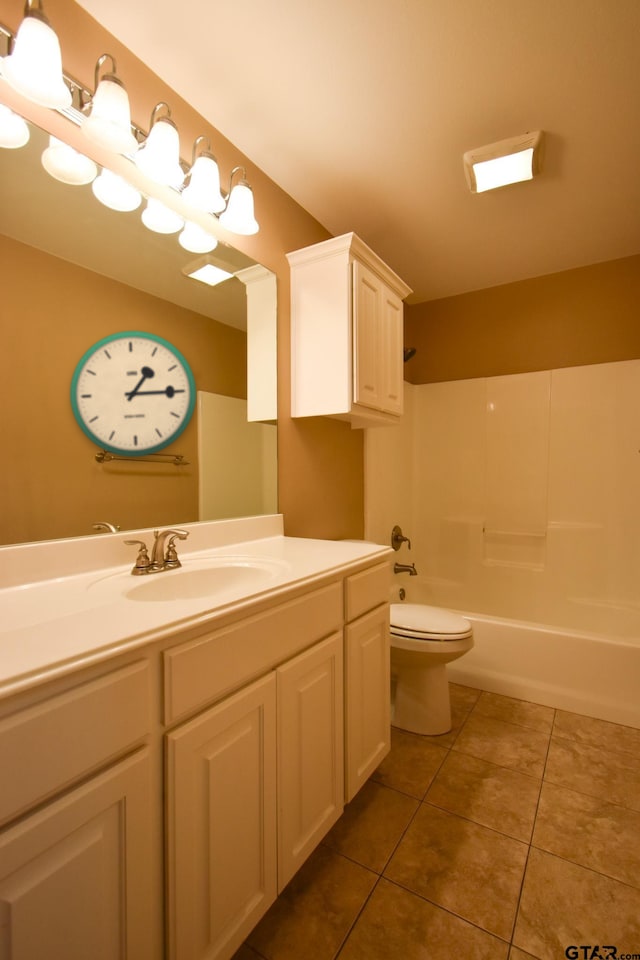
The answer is 1:15
